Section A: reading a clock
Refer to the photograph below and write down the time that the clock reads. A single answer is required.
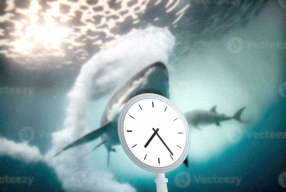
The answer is 7:24
